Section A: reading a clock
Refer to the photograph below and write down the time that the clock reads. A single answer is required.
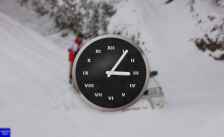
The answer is 3:06
